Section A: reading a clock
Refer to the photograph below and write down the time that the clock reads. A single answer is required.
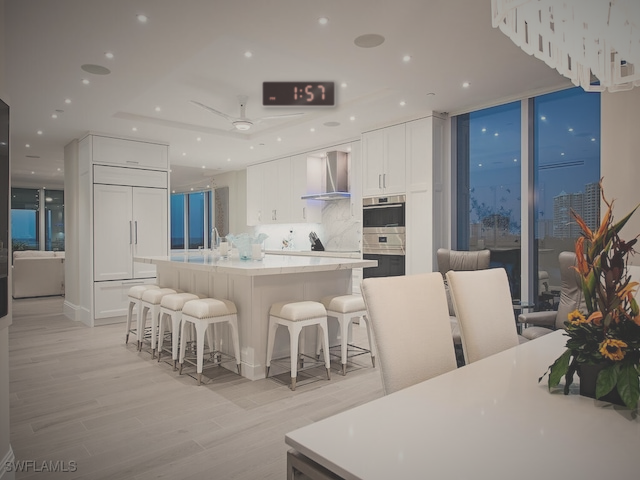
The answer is 1:57
